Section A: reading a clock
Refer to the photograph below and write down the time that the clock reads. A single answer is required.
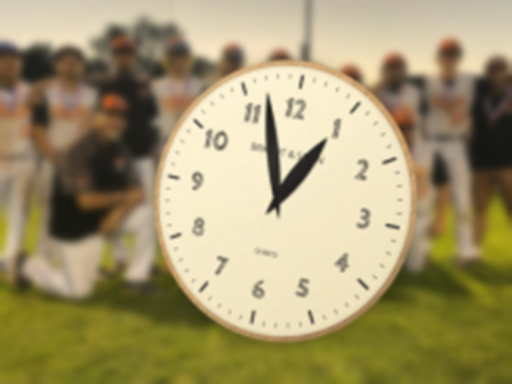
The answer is 12:57
